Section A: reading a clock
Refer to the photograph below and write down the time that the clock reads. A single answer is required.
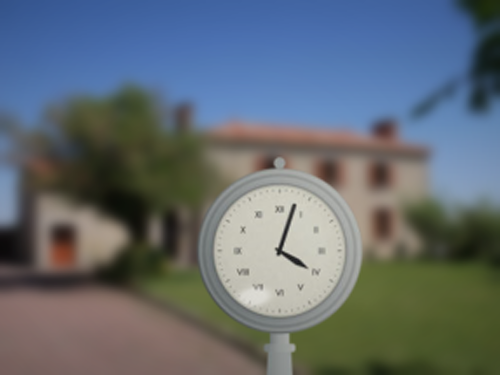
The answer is 4:03
